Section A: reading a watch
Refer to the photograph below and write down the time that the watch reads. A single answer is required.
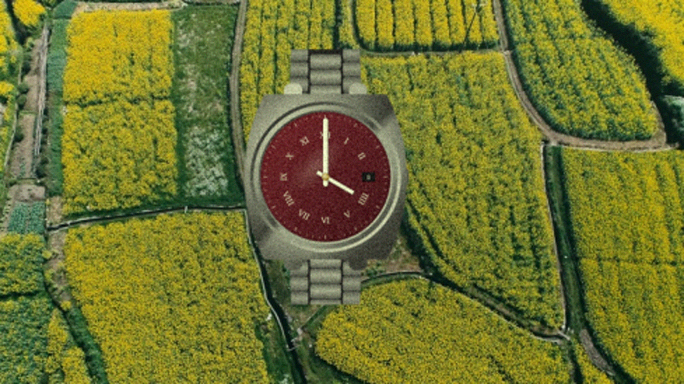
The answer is 4:00
